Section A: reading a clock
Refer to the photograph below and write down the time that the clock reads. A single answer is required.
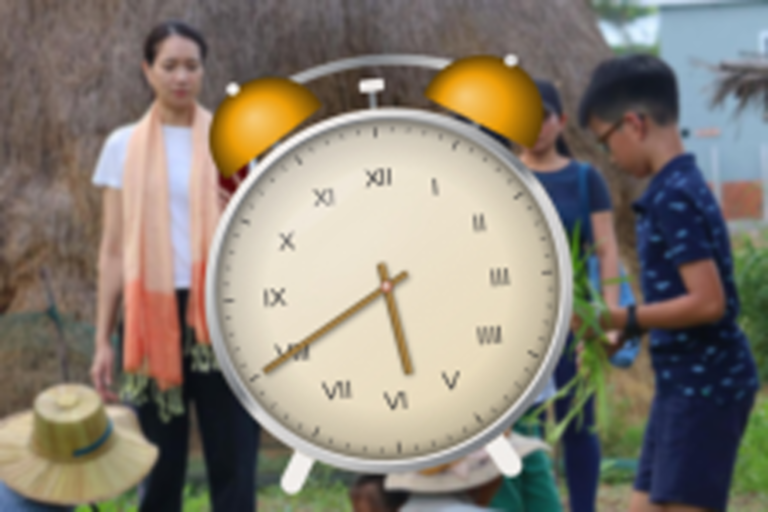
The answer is 5:40
